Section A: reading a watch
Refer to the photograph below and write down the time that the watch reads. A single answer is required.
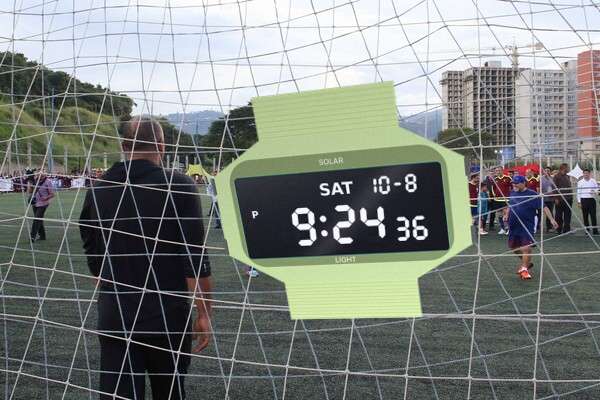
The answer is 9:24:36
